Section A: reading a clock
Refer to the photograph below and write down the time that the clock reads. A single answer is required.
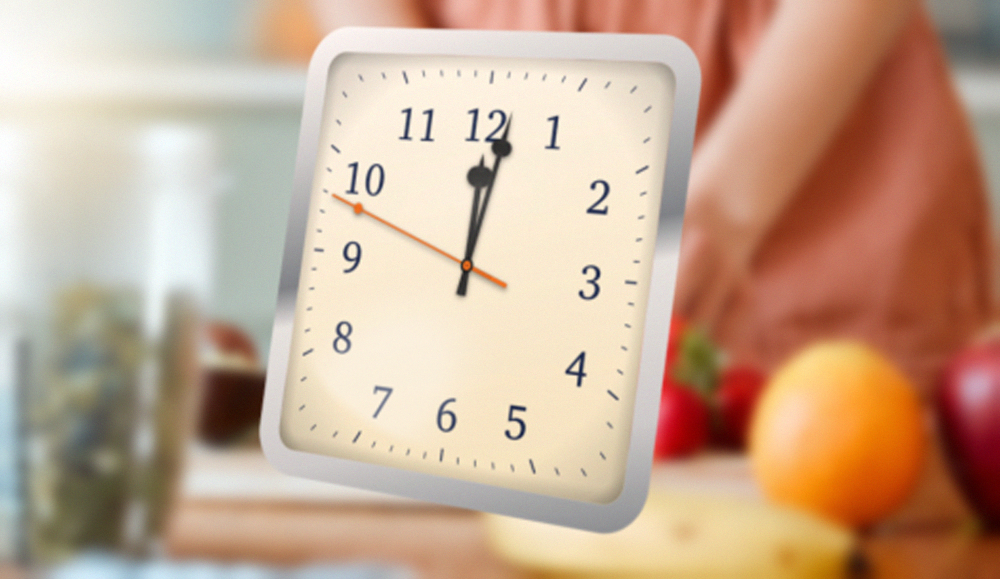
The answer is 12:01:48
